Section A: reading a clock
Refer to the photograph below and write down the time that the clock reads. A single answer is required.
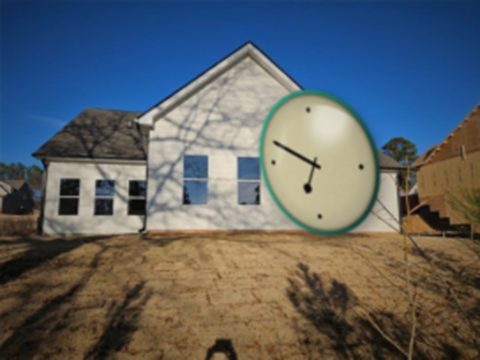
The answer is 6:49
